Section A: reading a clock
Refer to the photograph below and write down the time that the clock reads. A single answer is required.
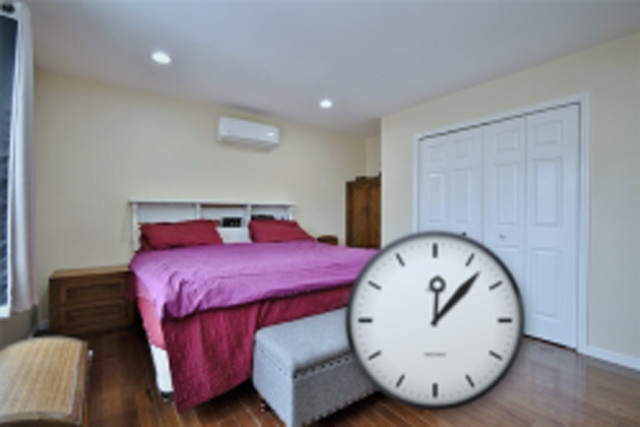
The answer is 12:07
